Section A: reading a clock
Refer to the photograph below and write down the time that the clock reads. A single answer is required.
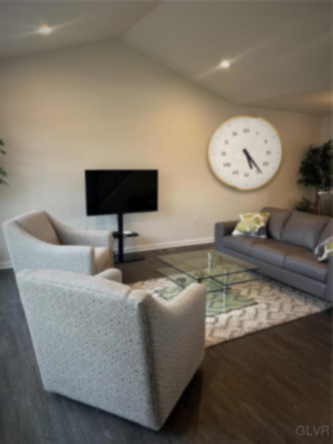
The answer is 5:24
